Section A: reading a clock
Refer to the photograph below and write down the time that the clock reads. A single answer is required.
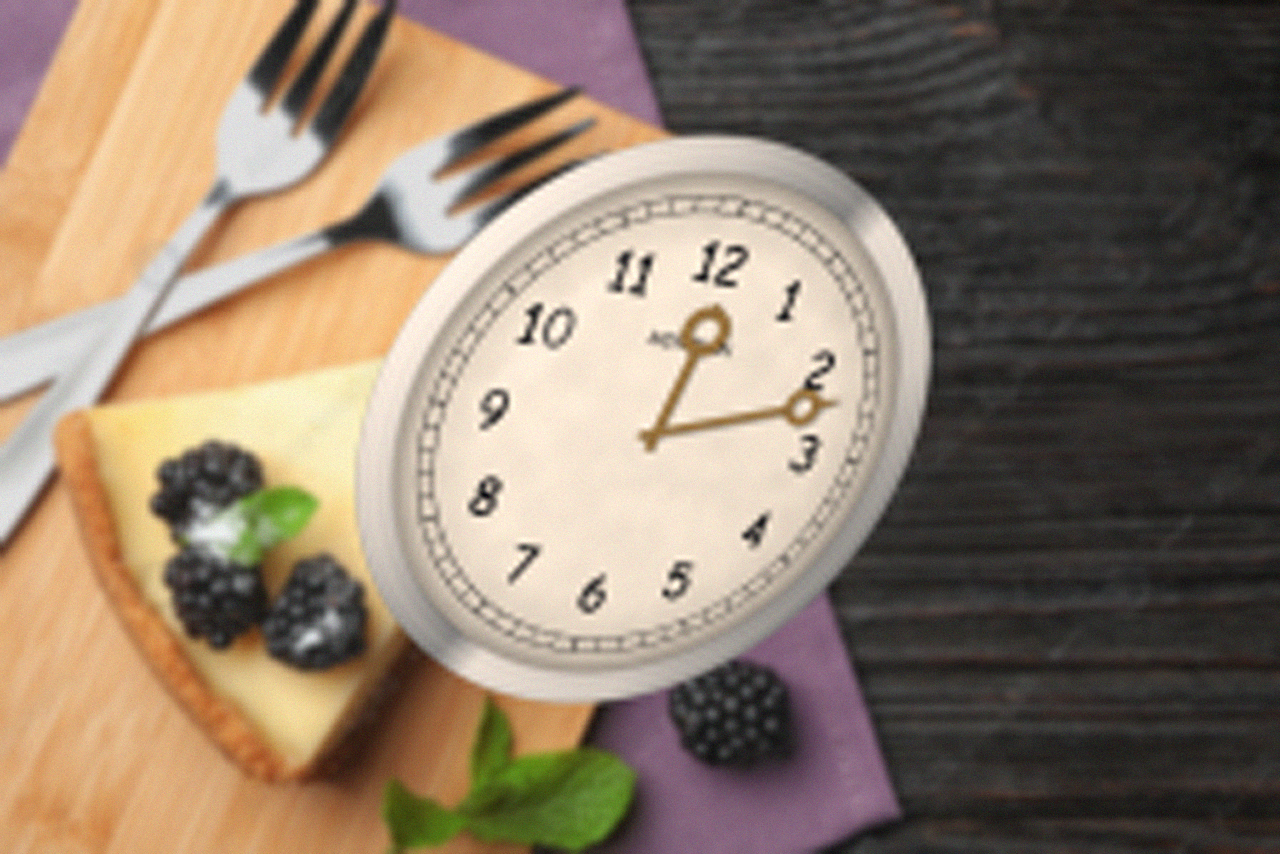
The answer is 12:12
